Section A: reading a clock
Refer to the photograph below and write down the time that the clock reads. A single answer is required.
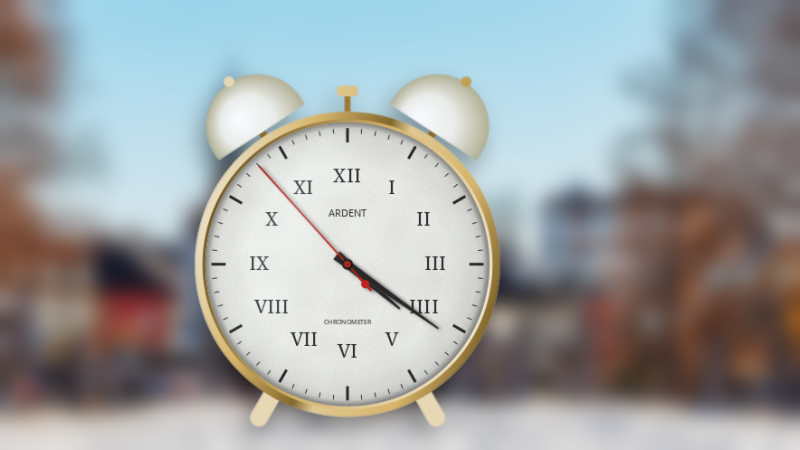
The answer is 4:20:53
